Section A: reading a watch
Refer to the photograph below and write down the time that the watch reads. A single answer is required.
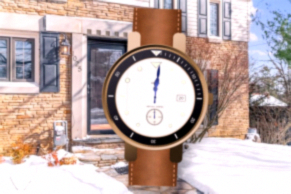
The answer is 12:01
